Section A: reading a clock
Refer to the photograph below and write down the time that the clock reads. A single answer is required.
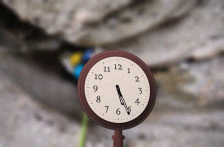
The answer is 5:26
